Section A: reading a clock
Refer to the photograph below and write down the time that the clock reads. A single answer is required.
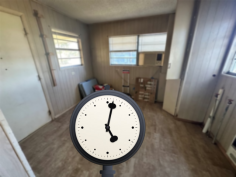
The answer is 5:02
